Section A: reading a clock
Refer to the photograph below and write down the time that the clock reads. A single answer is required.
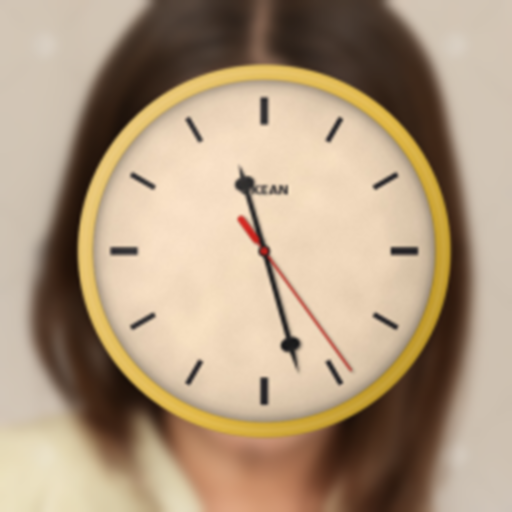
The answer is 11:27:24
